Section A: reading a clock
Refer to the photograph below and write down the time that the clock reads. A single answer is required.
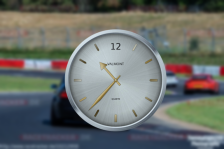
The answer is 10:37
